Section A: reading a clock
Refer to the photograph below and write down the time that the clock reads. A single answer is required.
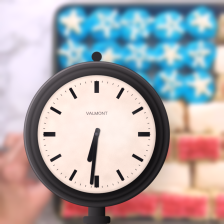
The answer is 6:31
